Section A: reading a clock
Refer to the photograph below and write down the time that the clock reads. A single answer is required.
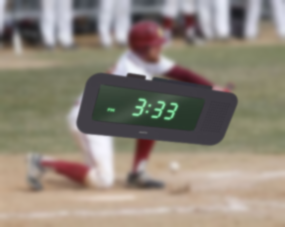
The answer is 3:33
